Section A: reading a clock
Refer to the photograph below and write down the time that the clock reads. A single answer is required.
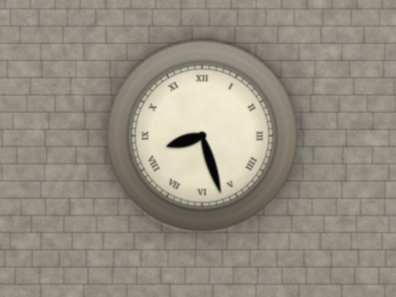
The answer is 8:27
